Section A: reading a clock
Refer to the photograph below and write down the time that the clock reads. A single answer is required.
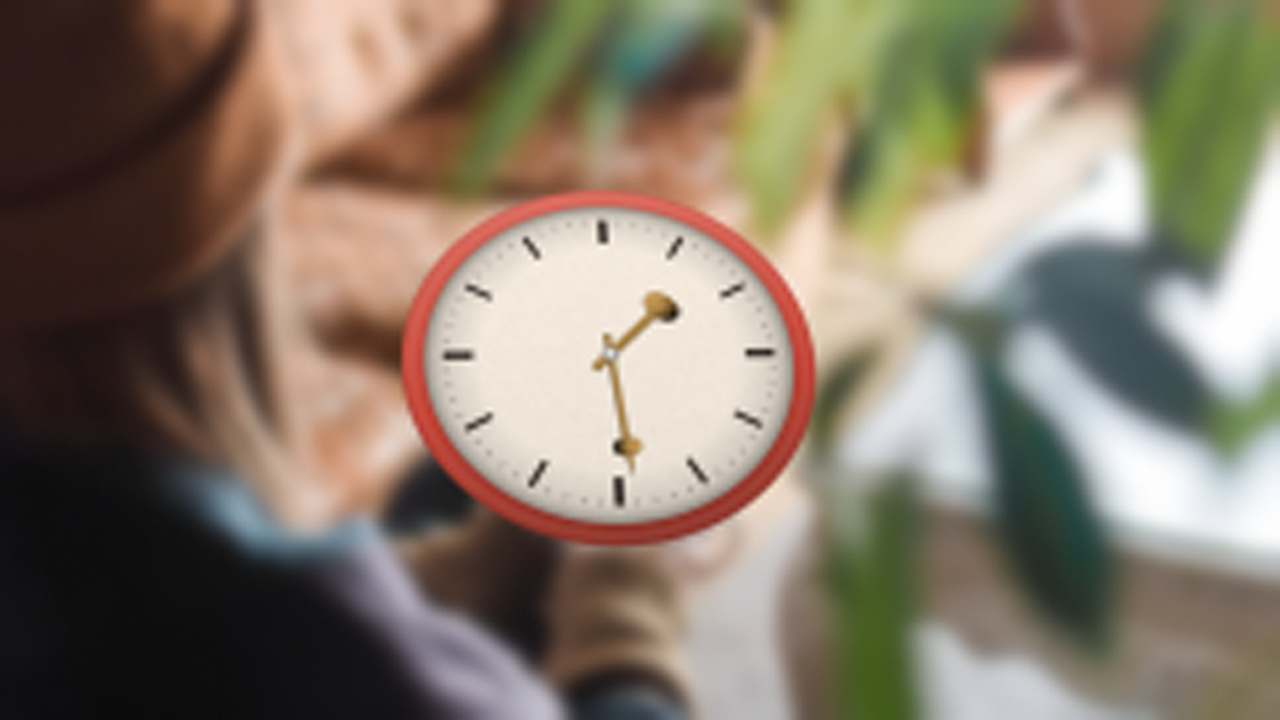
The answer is 1:29
